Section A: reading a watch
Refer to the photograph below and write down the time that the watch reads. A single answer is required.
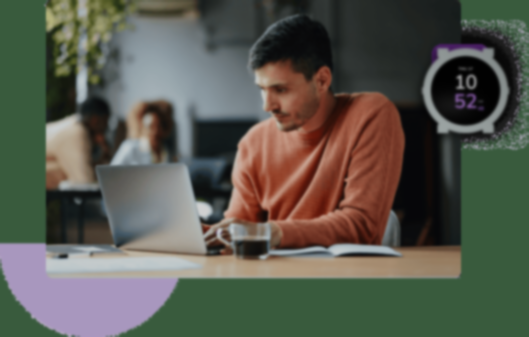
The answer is 10:52
